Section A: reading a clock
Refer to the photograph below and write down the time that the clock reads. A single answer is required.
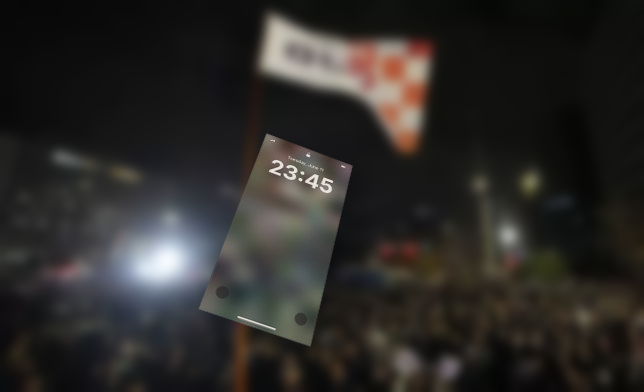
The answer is 23:45
